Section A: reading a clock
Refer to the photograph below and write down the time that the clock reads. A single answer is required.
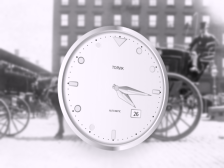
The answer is 4:16
